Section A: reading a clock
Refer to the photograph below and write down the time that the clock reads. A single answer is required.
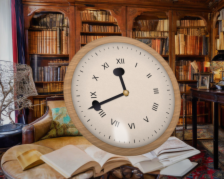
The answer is 11:42
